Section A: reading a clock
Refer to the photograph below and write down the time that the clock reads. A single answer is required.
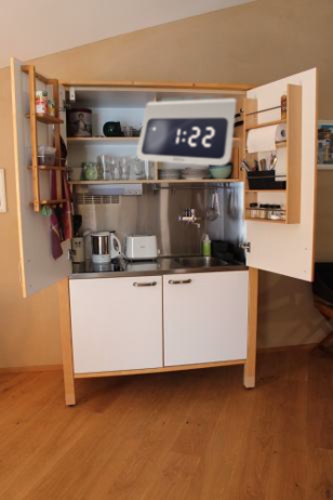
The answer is 1:22
